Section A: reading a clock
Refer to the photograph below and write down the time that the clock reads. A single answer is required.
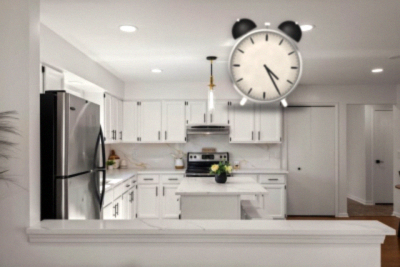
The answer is 4:25
